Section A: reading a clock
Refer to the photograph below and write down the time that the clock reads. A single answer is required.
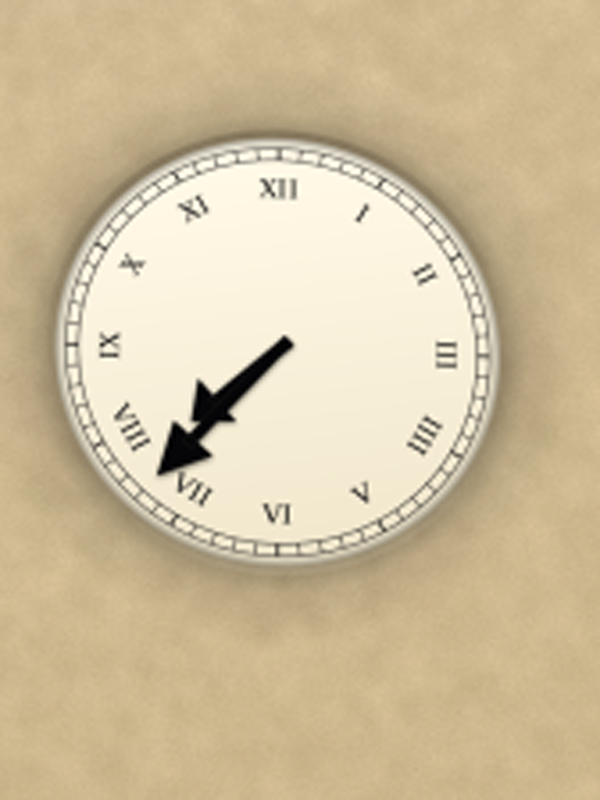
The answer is 7:37
